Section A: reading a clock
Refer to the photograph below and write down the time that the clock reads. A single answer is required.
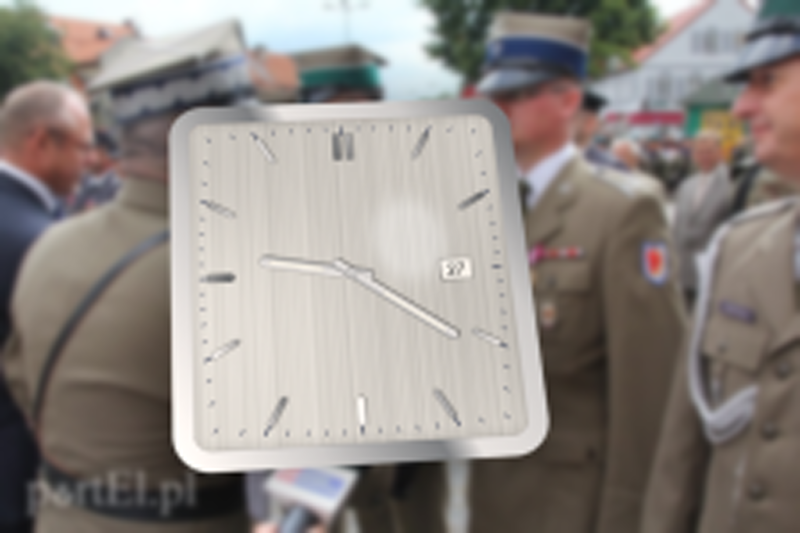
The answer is 9:21
